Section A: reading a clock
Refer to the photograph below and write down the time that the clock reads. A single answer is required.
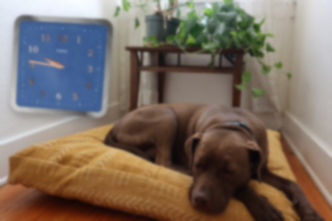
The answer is 9:46
